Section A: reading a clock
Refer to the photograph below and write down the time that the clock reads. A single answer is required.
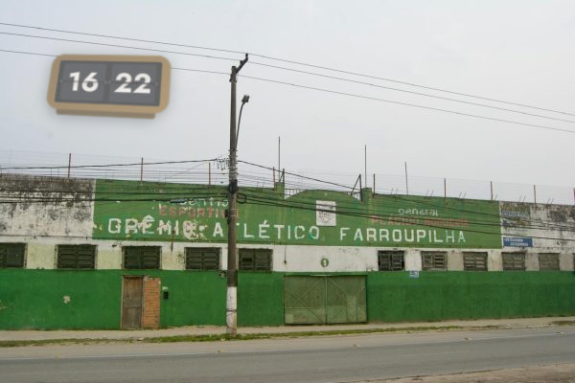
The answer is 16:22
